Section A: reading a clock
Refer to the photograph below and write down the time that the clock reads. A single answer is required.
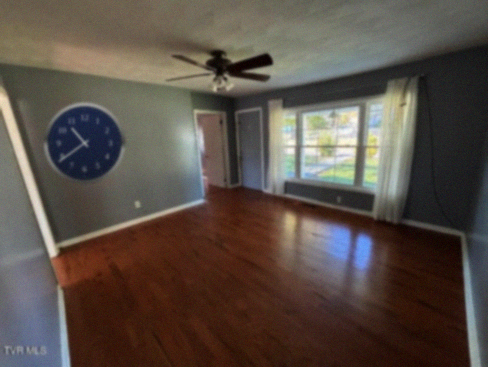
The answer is 10:39
